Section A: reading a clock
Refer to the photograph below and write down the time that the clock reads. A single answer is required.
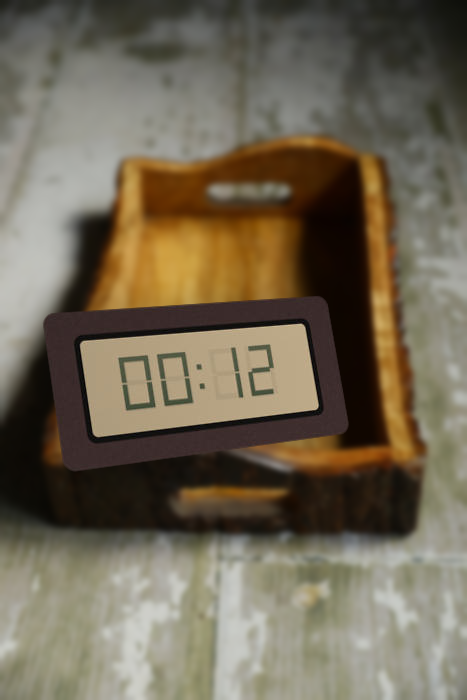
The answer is 0:12
